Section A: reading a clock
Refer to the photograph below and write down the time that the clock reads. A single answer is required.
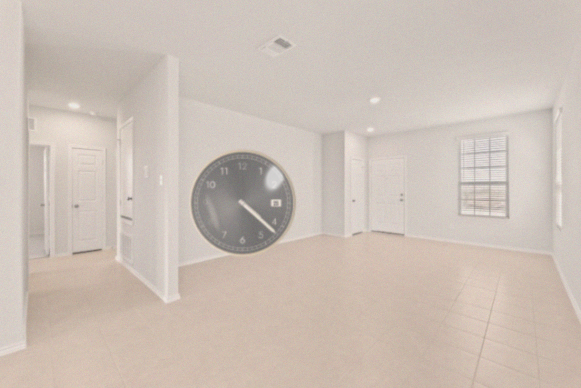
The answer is 4:22
